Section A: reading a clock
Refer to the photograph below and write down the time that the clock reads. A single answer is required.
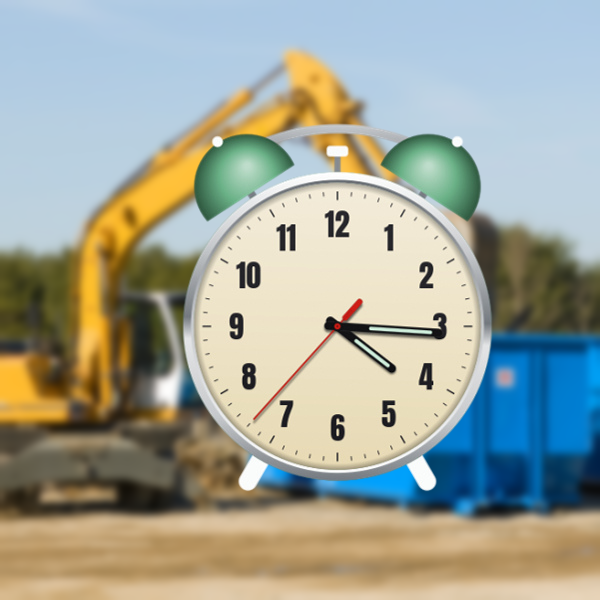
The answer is 4:15:37
